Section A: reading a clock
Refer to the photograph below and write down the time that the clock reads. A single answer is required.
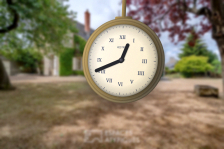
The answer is 12:41
